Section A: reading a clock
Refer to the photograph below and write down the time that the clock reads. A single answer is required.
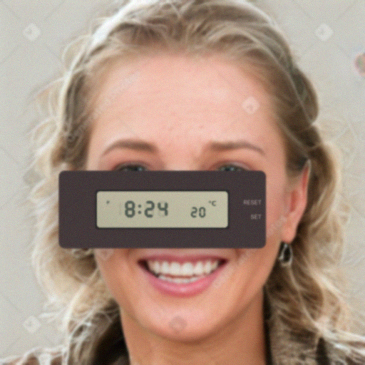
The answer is 8:24
